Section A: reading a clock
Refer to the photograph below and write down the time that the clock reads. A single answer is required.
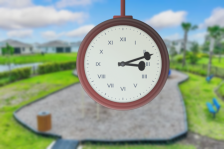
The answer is 3:12
